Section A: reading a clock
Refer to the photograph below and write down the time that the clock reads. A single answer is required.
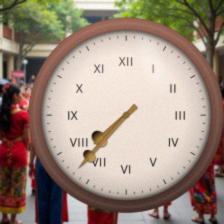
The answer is 7:37
